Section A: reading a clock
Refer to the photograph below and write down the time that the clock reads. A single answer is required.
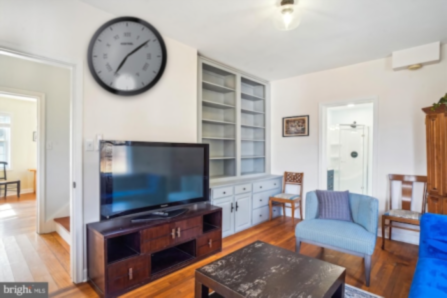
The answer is 7:09
